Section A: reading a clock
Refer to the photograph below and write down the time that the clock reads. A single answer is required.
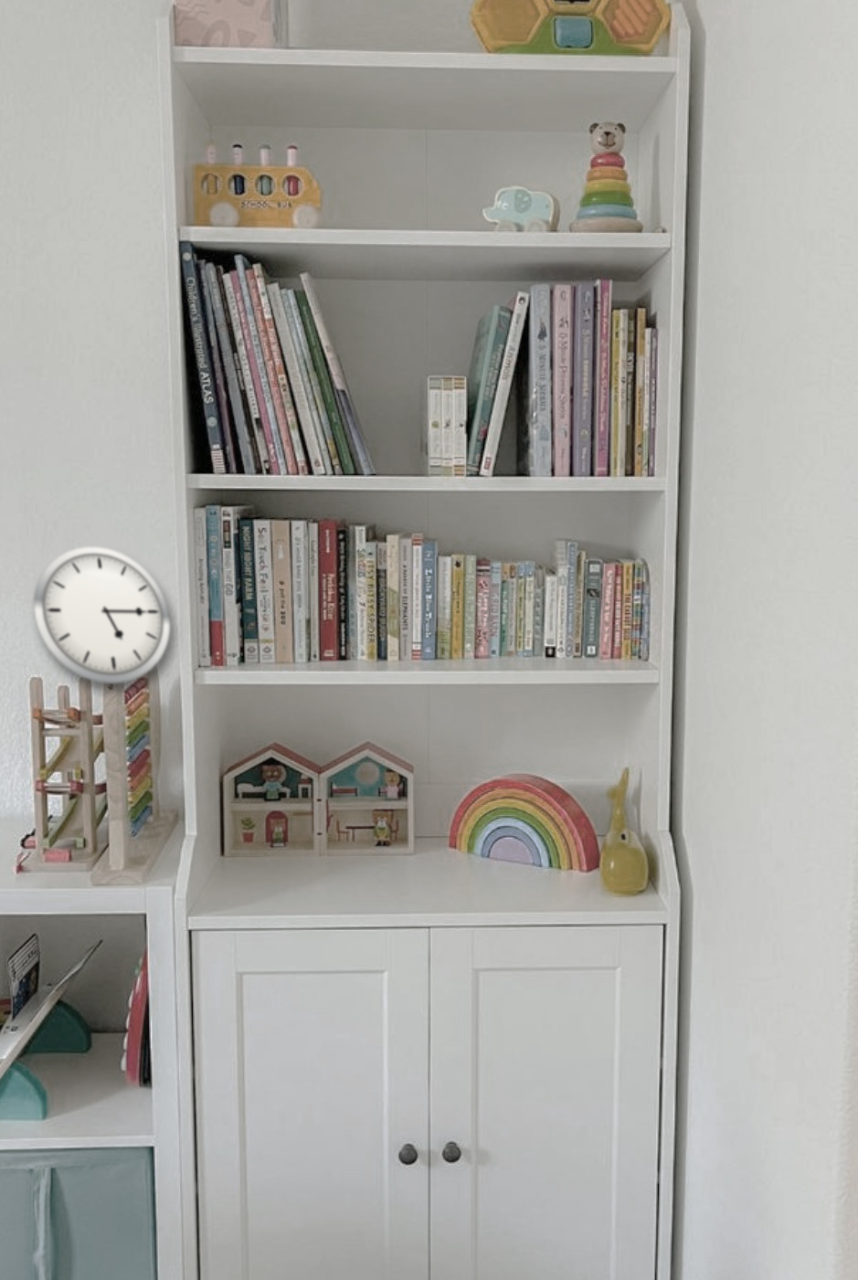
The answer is 5:15
